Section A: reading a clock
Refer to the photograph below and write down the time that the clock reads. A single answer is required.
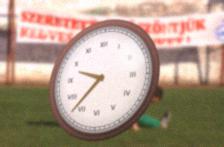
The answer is 9:37
